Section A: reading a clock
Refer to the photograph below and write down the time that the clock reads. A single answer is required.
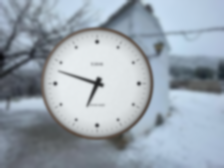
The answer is 6:48
